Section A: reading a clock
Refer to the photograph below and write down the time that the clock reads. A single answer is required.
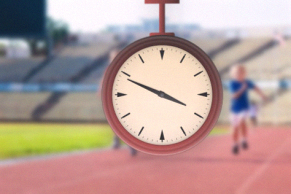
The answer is 3:49
